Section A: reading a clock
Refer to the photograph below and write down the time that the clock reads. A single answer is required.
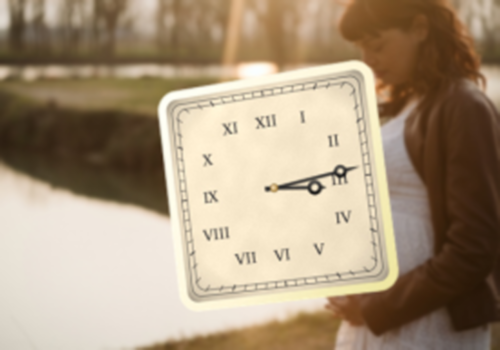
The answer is 3:14
